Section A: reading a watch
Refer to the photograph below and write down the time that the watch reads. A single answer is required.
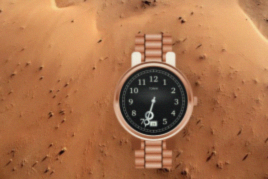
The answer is 6:33
